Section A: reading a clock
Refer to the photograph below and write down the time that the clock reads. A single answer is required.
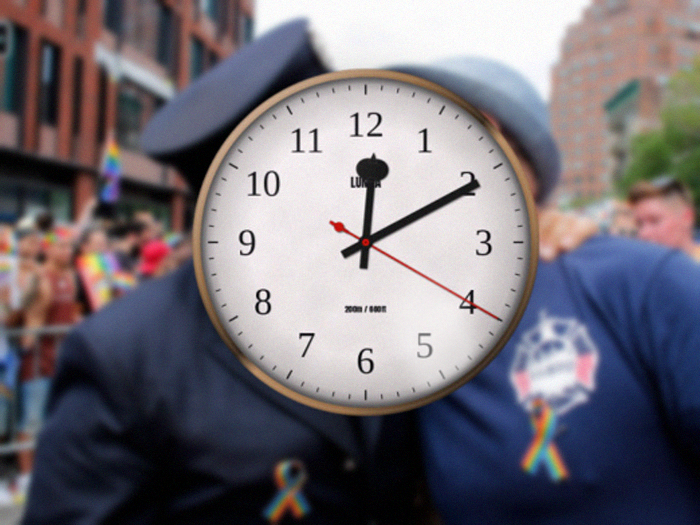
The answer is 12:10:20
